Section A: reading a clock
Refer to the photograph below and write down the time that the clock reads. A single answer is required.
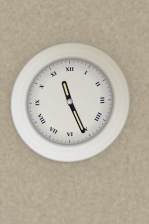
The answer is 11:26
